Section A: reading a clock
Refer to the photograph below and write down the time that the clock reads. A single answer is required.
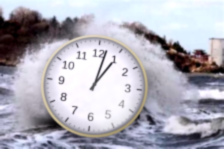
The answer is 1:02
